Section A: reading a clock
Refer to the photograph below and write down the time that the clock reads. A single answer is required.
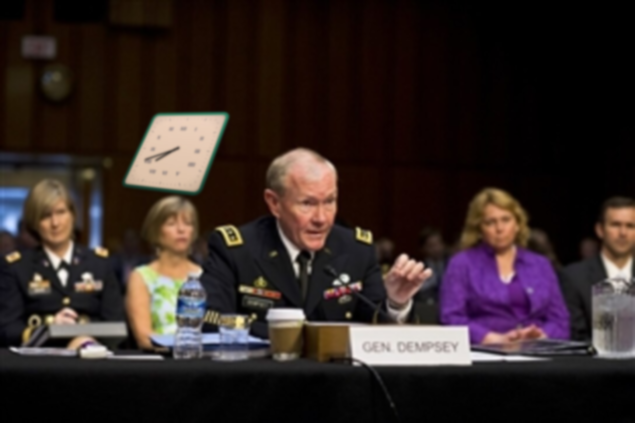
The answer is 7:41
